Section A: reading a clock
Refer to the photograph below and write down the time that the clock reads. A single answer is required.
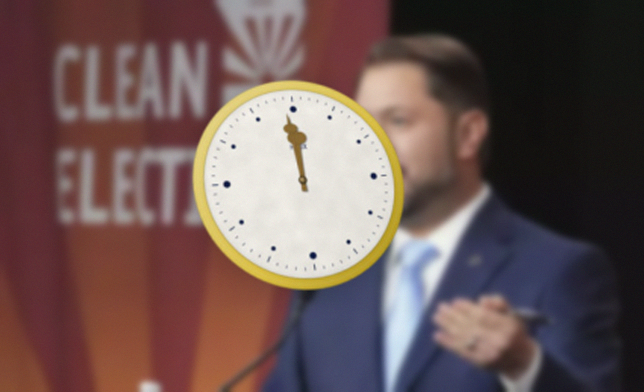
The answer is 11:59
